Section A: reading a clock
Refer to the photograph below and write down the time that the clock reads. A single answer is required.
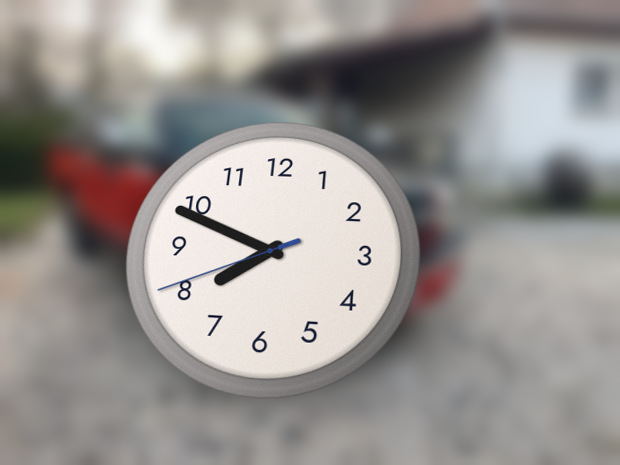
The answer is 7:48:41
